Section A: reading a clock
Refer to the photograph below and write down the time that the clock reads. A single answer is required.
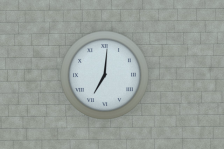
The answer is 7:01
